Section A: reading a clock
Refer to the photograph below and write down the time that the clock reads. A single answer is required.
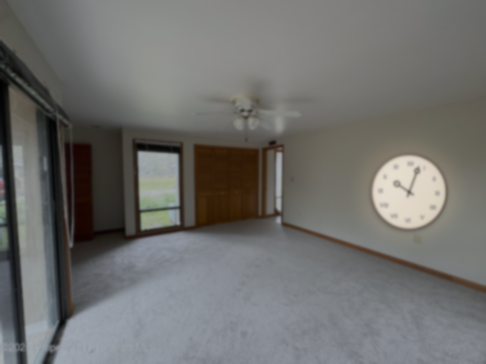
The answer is 10:03
